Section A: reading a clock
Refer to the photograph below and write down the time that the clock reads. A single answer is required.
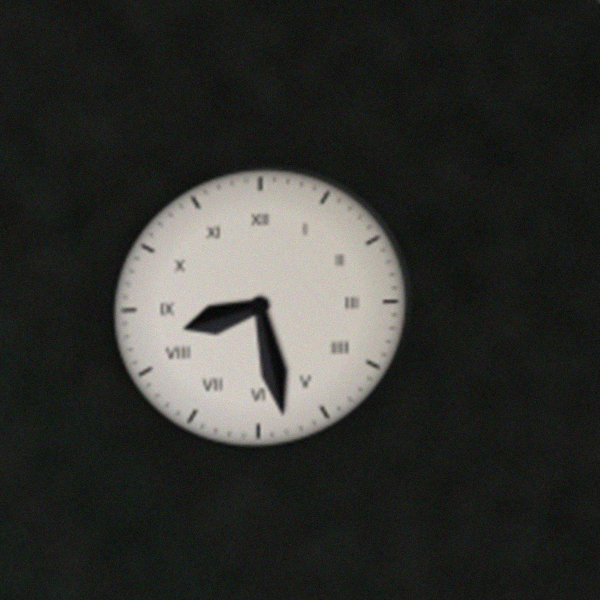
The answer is 8:28
